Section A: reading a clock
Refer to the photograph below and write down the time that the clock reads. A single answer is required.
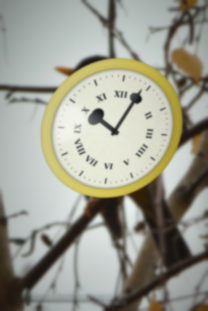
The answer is 10:04
